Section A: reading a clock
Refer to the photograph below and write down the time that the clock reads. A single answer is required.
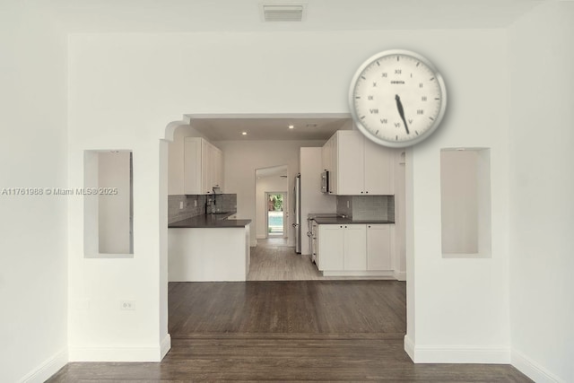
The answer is 5:27
